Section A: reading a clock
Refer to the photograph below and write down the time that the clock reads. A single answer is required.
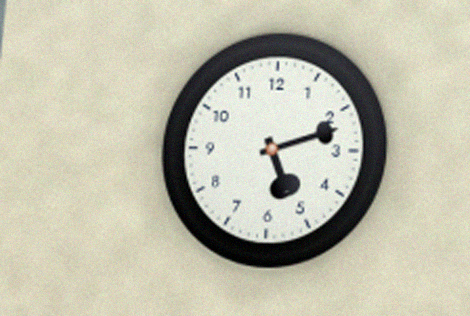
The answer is 5:12
